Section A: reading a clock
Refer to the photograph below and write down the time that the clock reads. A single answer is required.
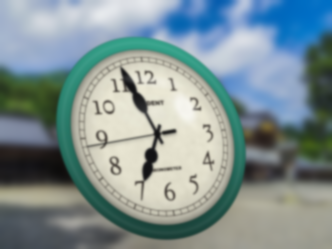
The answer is 6:56:44
